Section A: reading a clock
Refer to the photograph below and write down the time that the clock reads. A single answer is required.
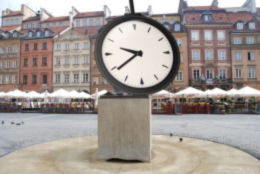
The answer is 9:39
